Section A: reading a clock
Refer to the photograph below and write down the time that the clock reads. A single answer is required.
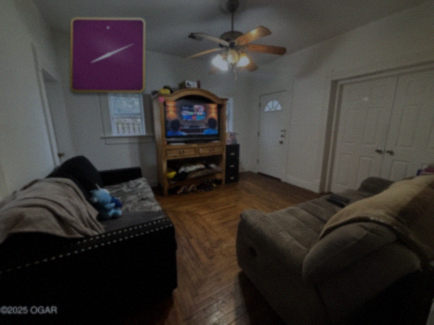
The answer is 8:11
